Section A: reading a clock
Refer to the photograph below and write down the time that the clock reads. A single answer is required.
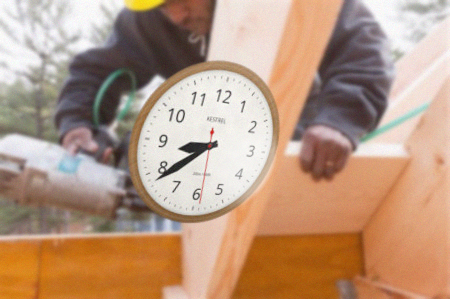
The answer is 8:38:29
